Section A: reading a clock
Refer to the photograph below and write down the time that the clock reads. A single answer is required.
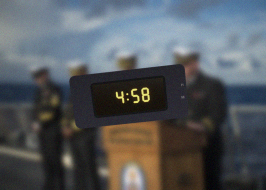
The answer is 4:58
